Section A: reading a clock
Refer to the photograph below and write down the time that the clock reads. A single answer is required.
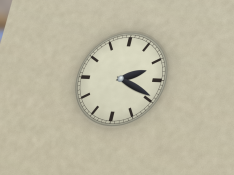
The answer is 2:19
